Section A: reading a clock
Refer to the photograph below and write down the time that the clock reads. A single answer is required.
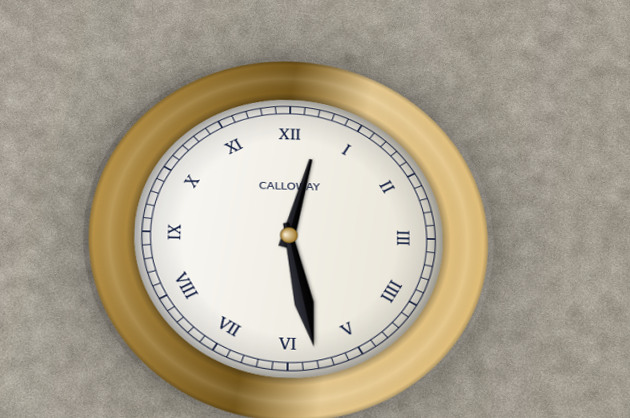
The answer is 12:28
